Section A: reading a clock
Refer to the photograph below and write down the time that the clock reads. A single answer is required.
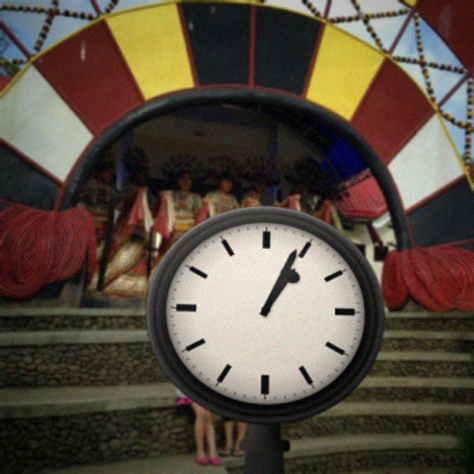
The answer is 1:04
